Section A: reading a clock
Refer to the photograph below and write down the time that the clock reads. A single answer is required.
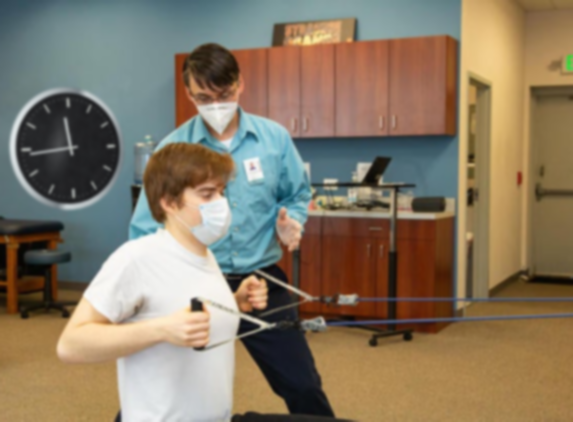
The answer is 11:44
